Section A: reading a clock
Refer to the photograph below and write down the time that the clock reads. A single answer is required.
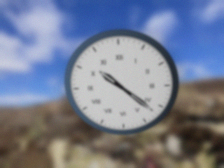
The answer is 10:22
